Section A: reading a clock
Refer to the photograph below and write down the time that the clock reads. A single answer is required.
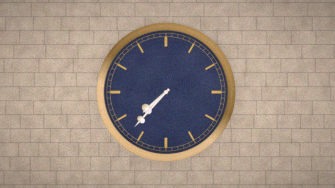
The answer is 7:37
